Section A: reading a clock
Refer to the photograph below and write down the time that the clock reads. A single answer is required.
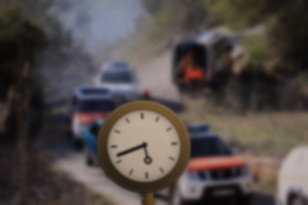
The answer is 5:42
